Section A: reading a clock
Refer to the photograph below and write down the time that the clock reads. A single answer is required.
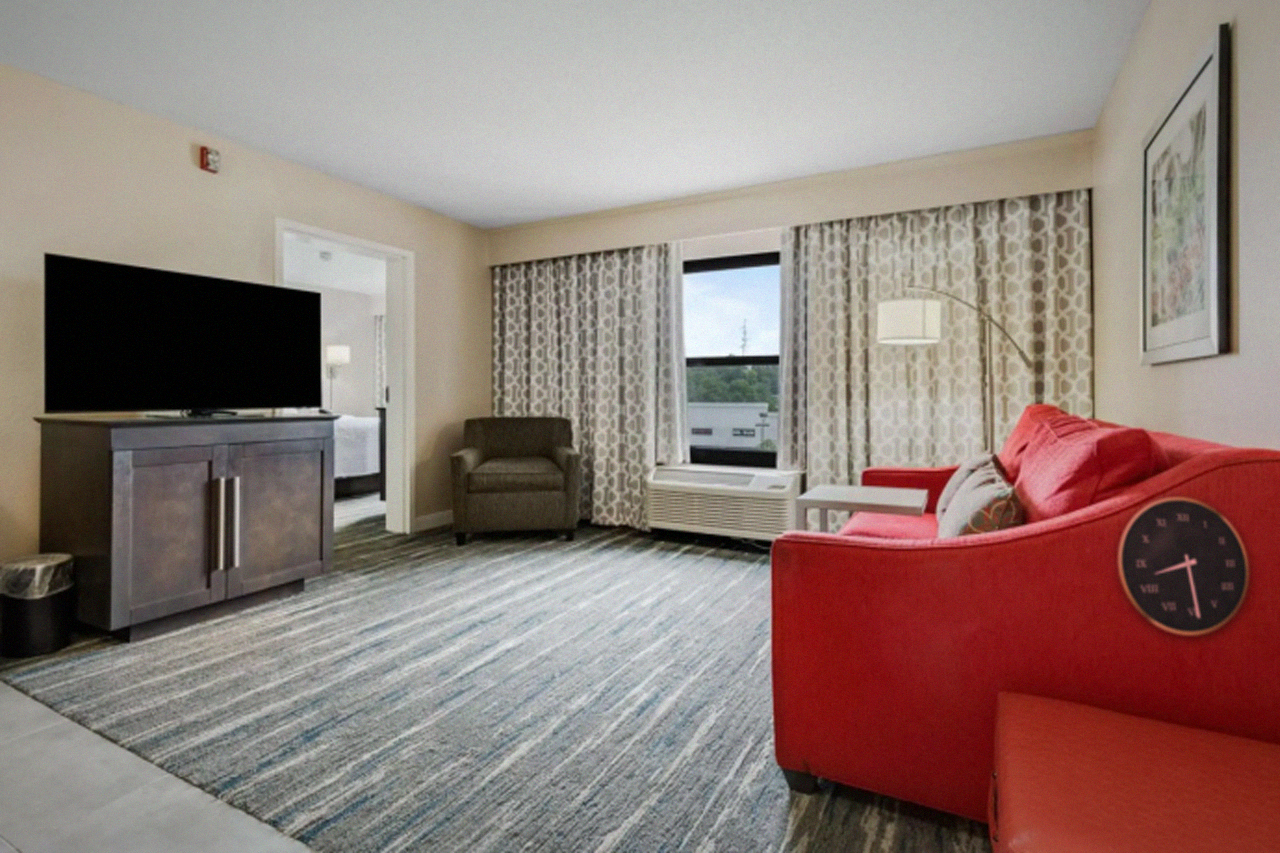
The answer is 8:29
